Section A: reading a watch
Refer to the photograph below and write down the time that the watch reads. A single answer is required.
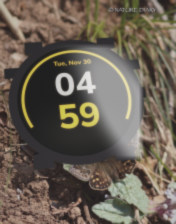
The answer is 4:59
